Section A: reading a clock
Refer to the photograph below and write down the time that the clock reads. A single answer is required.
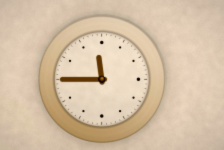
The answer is 11:45
